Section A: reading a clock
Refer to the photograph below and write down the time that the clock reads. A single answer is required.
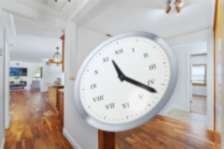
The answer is 11:22
